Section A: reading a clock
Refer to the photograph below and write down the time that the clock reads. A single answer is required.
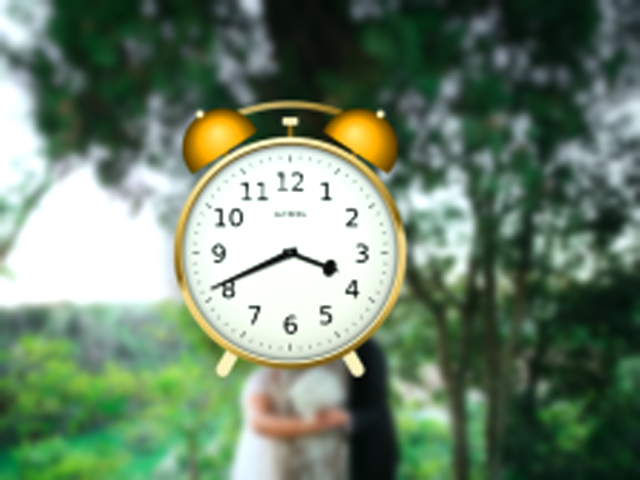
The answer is 3:41
